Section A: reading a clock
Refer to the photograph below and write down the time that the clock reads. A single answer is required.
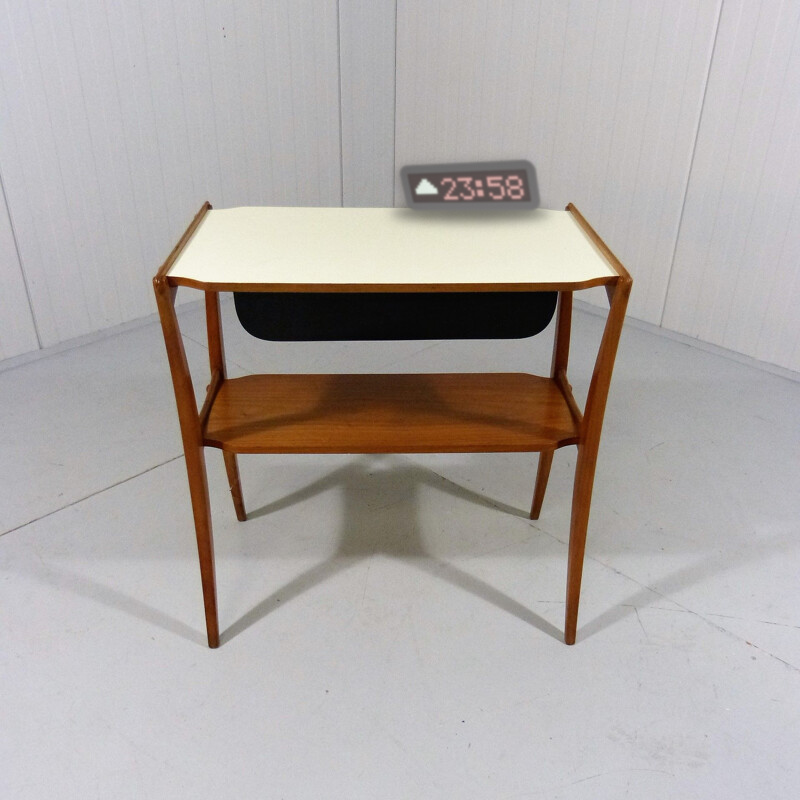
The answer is 23:58
